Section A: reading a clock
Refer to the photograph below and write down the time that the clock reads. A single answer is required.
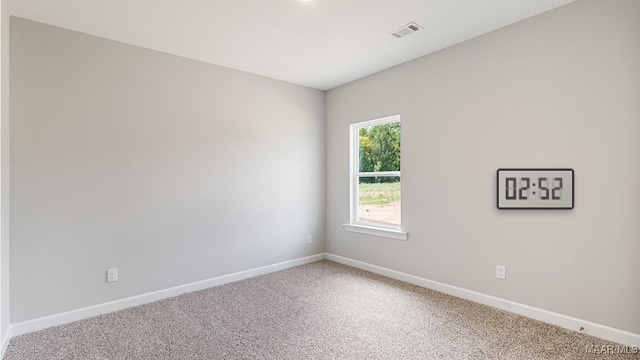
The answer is 2:52
